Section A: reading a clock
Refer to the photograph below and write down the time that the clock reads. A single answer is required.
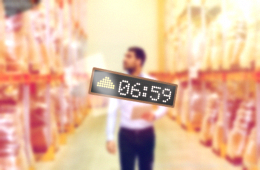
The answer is 6:59
